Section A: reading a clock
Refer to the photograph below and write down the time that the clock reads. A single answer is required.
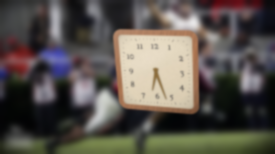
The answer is 6:27
